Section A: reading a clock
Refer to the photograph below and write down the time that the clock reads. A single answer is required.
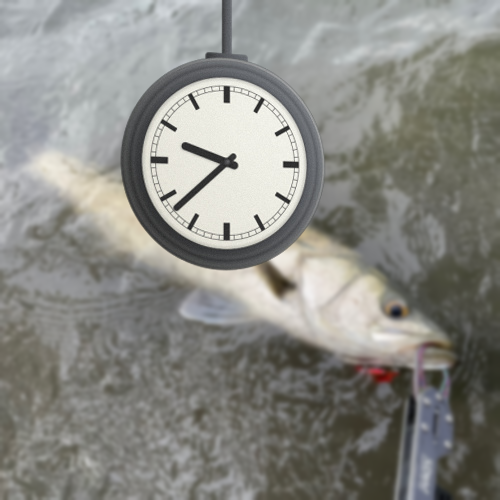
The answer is 9:38
